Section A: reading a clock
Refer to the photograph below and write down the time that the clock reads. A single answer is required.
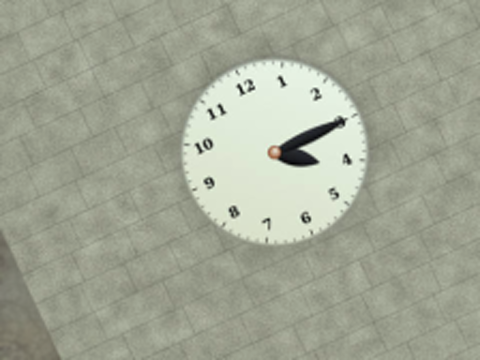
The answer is 4:15
